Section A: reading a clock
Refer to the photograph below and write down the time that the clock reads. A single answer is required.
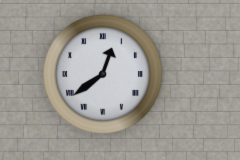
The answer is 12:39
